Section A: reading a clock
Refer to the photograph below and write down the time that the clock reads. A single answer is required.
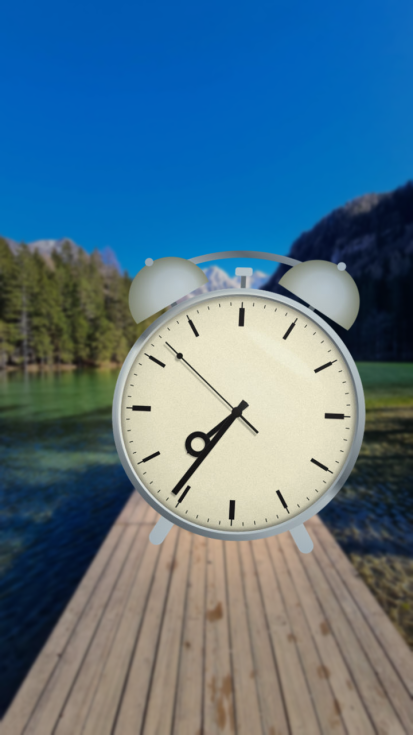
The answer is 7:35:52
